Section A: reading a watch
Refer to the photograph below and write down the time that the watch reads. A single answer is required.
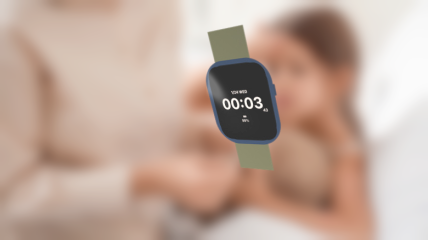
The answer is 0:03
